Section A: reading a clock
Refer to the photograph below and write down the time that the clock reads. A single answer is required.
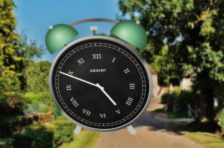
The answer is 4:49
